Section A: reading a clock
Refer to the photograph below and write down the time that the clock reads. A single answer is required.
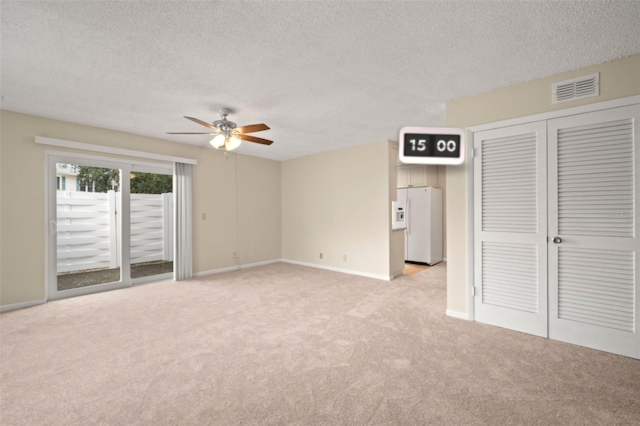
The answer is 15:00
